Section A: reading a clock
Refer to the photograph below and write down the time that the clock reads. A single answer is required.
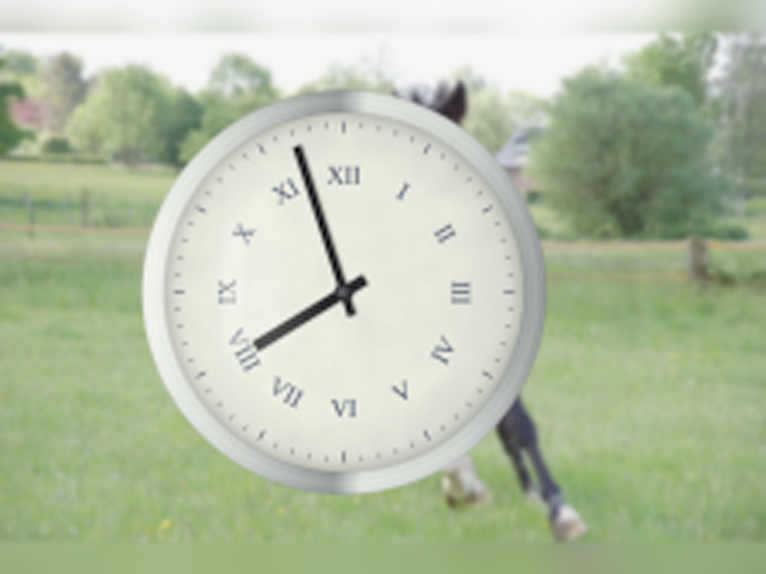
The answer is 7:57
